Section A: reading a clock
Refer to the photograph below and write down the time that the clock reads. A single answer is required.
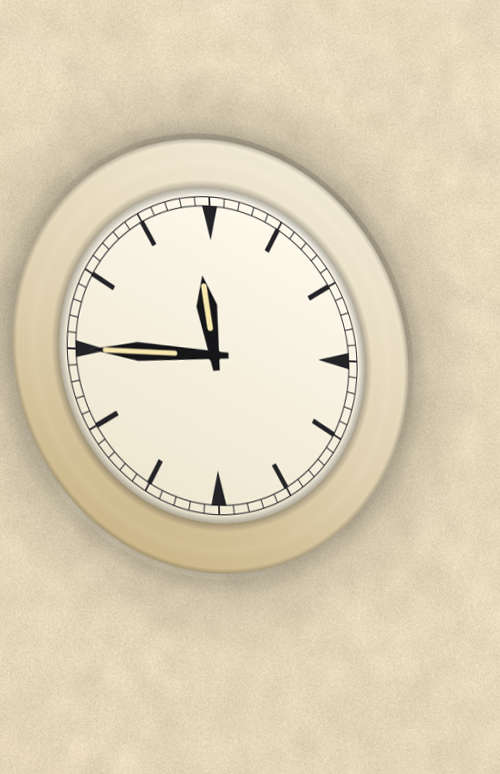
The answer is 11:45
